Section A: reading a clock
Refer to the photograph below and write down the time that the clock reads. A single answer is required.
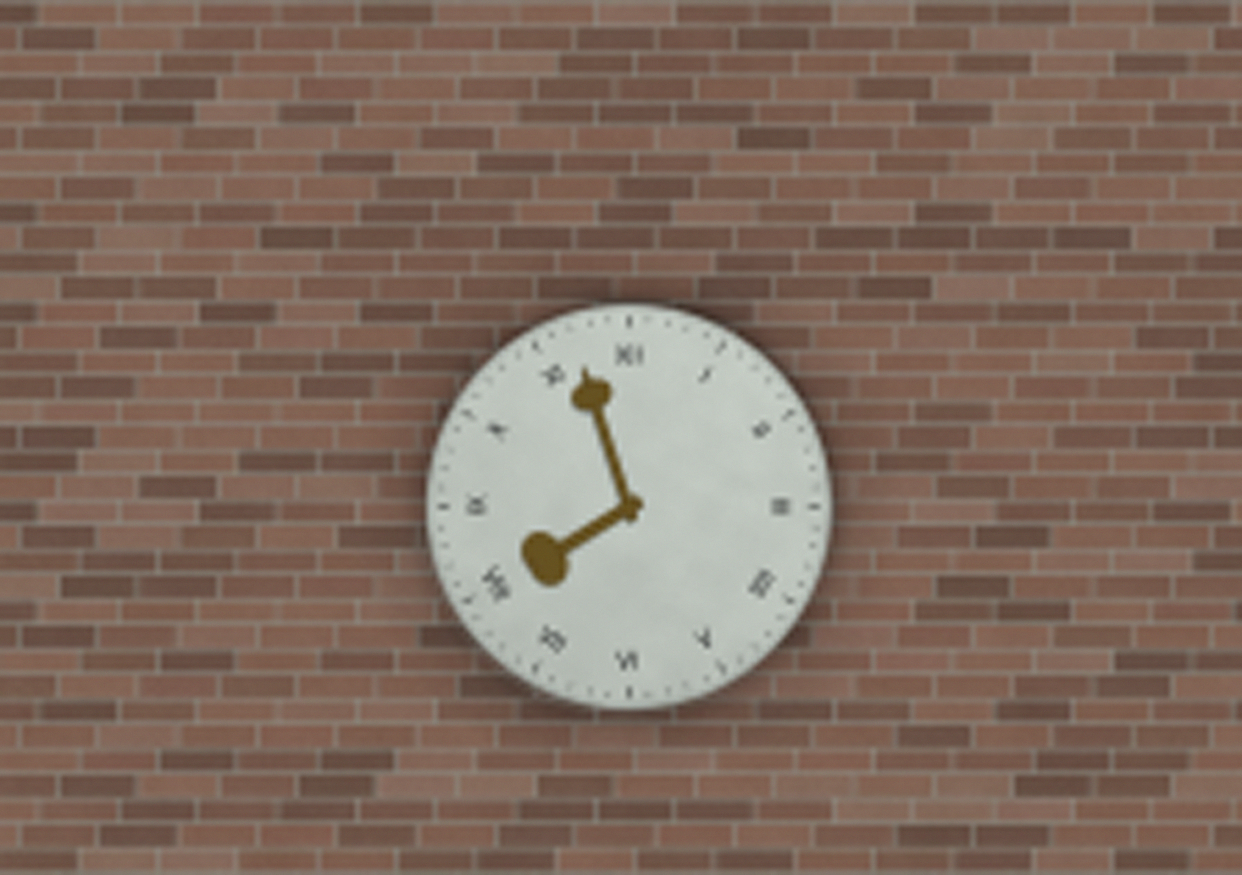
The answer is 7:57
